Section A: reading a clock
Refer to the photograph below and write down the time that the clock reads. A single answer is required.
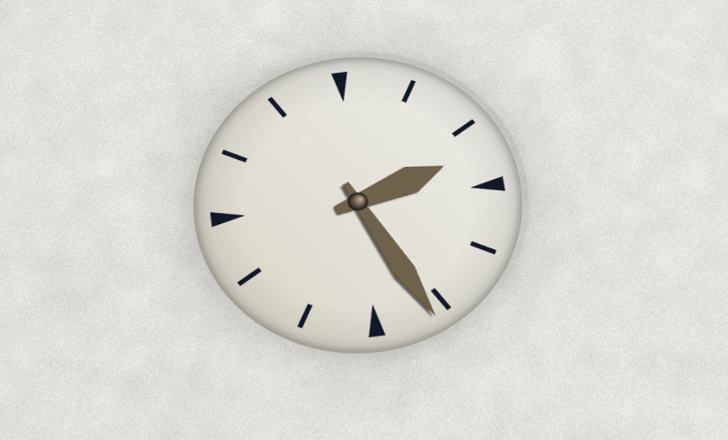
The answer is 2:26
